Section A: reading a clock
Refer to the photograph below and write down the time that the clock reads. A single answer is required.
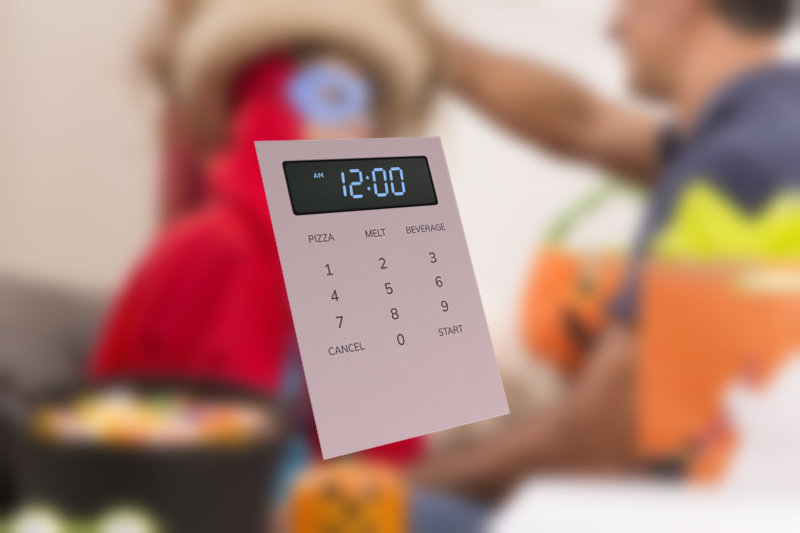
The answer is 12:00
